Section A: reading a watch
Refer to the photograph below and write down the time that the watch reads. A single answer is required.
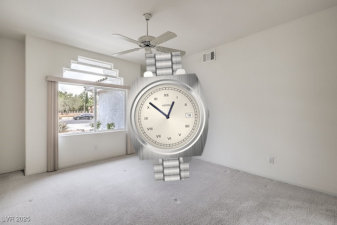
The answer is 12:52
